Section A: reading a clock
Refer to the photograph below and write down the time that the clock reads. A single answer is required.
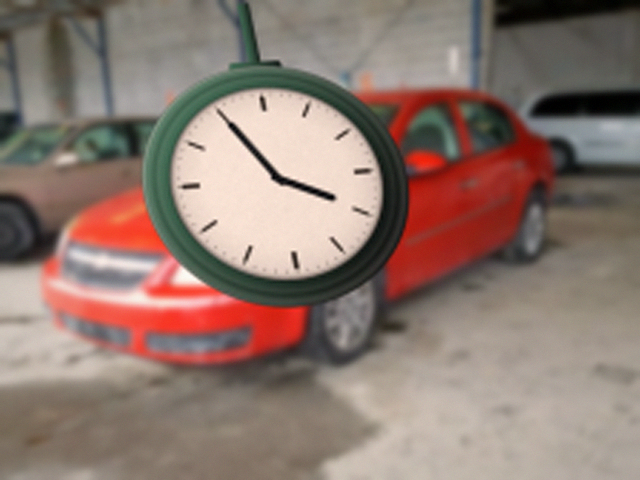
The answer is 3:55
